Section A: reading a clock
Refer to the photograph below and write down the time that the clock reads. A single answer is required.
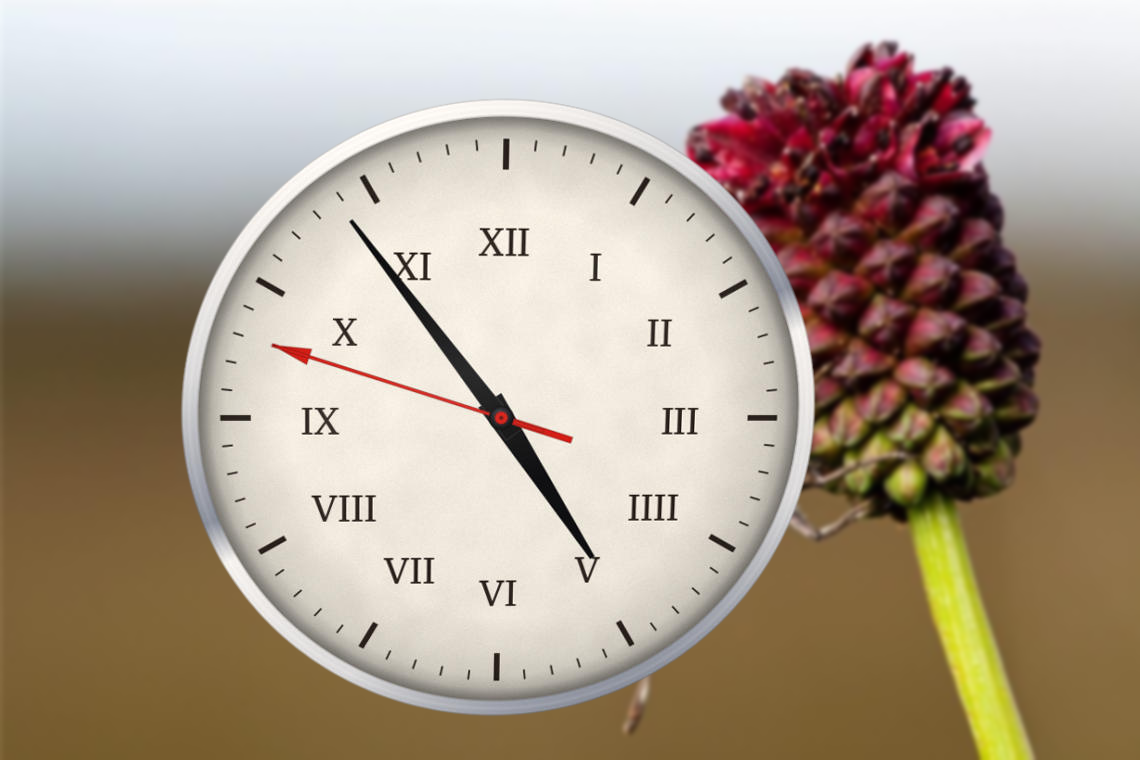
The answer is 4:53:48
